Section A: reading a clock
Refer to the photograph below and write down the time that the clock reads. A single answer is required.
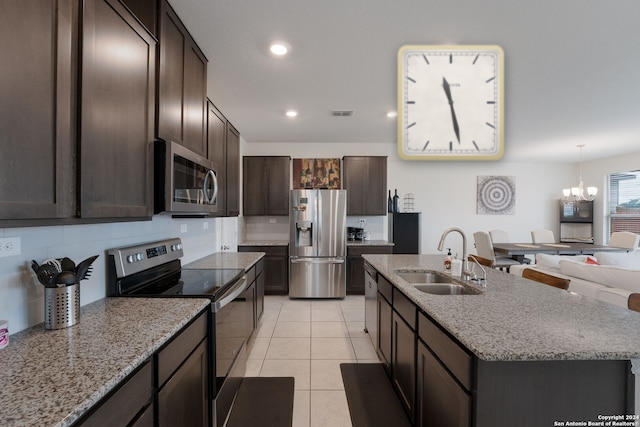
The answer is 11:28
